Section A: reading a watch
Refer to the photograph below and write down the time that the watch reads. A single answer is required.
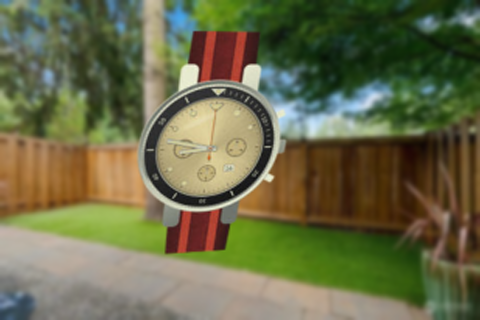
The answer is 8:47
